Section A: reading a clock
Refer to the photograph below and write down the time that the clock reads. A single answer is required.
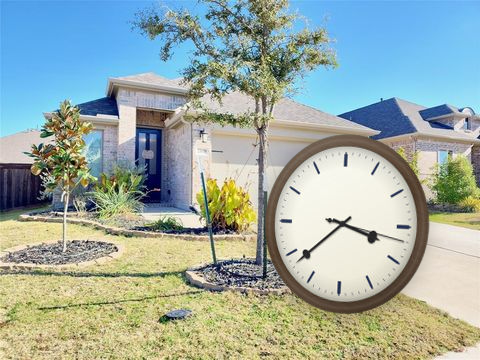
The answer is 3:38:17
